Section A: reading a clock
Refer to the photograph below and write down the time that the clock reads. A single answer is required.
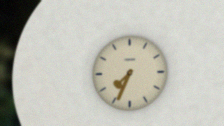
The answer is 7:34
